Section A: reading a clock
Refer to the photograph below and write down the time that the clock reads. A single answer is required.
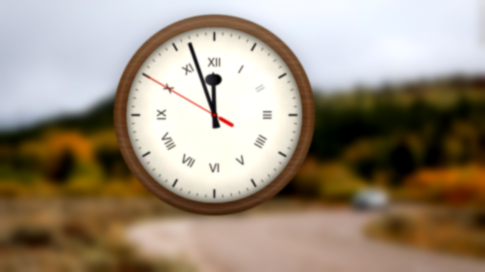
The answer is 11:56:50
